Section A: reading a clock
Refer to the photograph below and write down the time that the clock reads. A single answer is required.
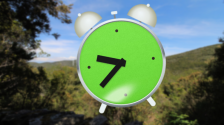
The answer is 9:38
